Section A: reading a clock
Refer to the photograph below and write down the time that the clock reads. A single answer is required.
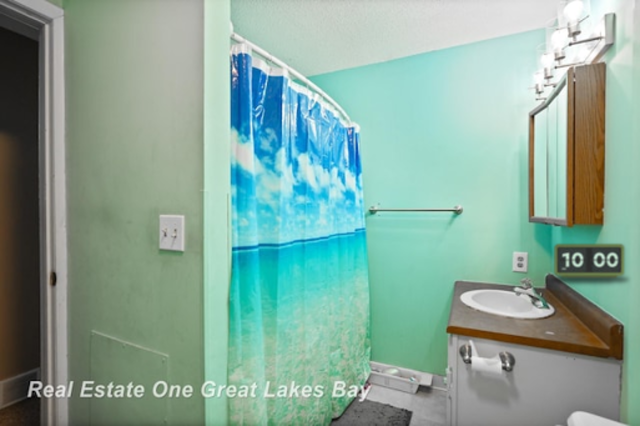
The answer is 10:00
